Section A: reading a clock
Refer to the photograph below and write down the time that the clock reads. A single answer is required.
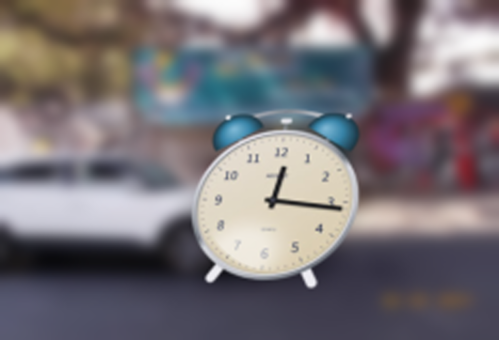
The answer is 12:16
